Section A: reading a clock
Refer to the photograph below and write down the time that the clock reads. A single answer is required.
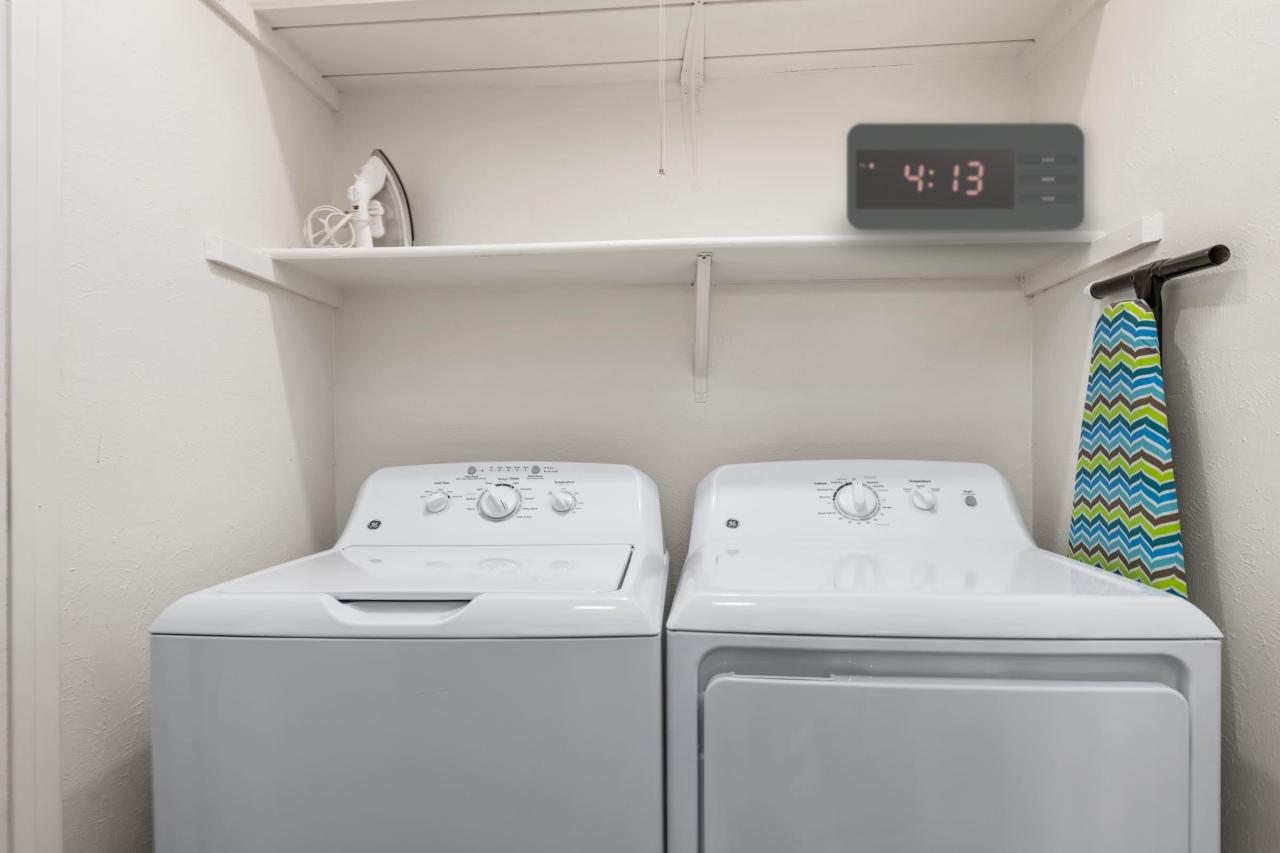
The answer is 4:13
